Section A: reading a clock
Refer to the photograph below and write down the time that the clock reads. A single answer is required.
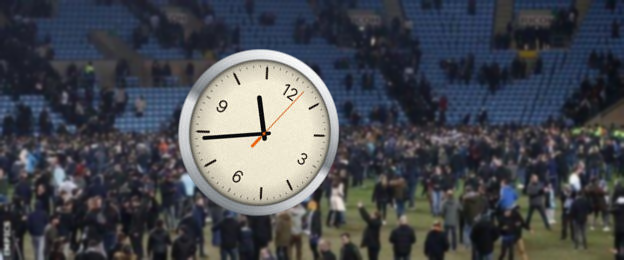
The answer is 10:39:02
